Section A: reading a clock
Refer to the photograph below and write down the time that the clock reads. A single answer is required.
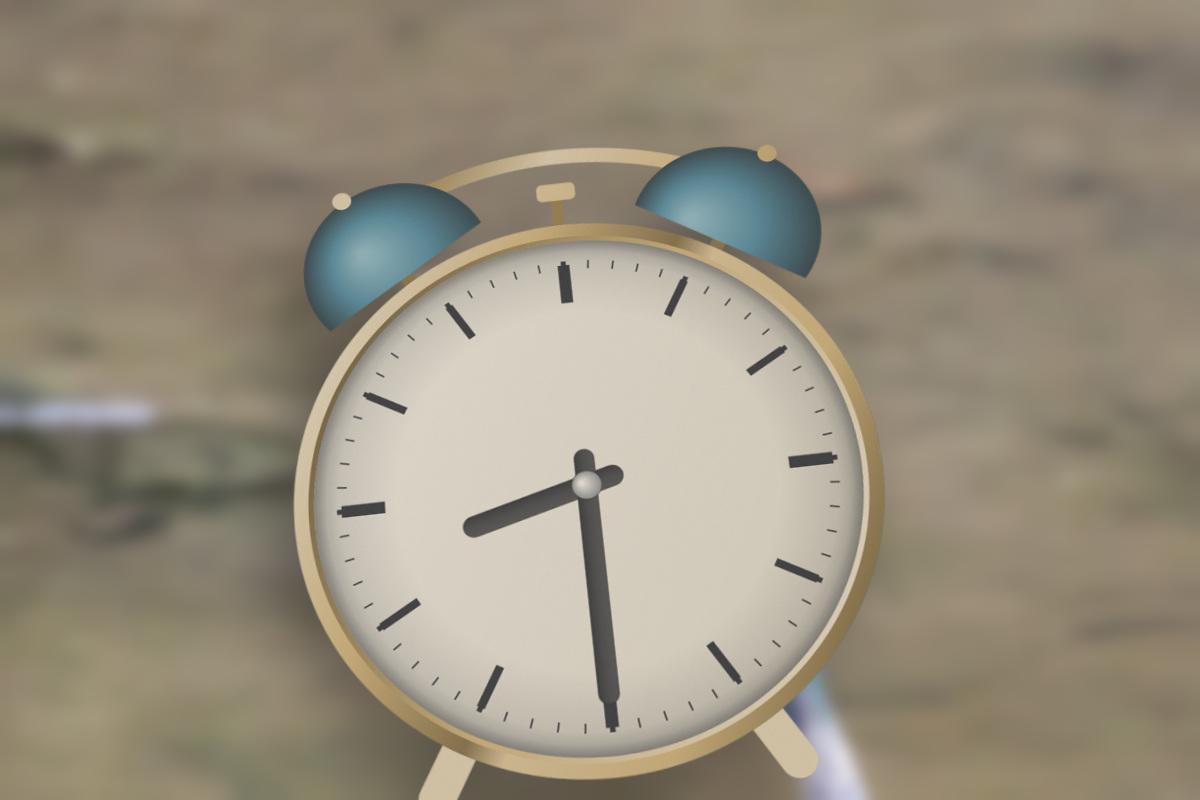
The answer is 8:30
